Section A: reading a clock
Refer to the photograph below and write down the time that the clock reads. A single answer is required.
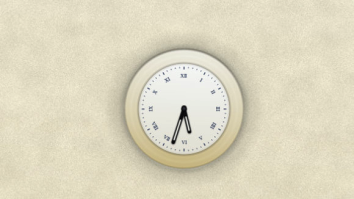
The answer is 5:33
